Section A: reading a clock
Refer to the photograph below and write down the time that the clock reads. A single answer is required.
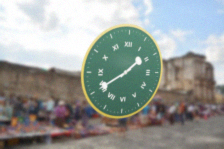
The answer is 1:40
